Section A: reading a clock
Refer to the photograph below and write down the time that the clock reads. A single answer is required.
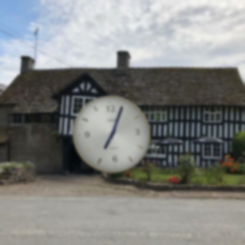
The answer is 7:04
